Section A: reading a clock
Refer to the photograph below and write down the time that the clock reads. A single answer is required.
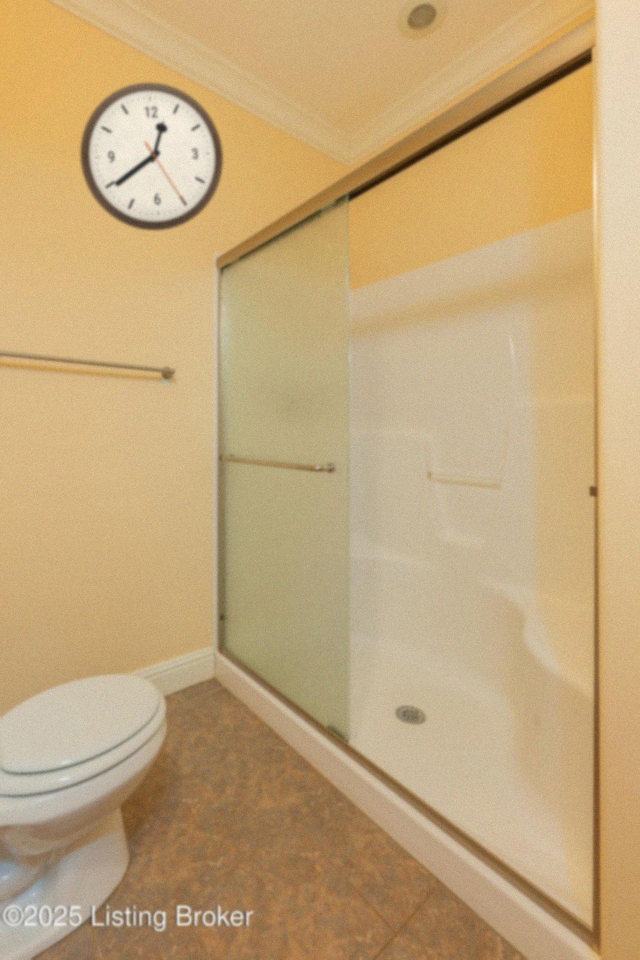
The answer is 12:39:25
